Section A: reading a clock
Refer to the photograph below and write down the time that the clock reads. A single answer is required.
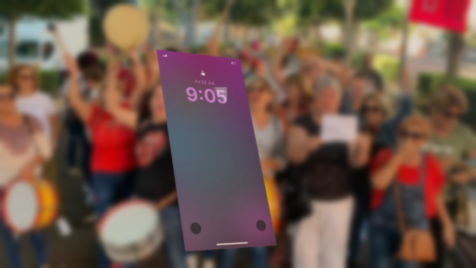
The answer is 9:05
